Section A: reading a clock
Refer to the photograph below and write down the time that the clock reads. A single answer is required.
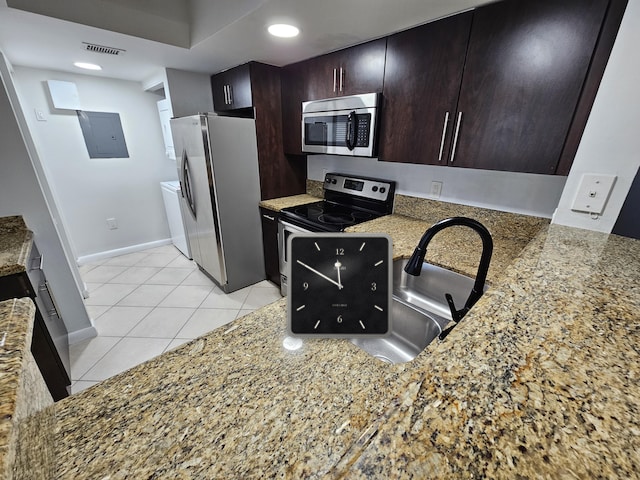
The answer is 11:50
